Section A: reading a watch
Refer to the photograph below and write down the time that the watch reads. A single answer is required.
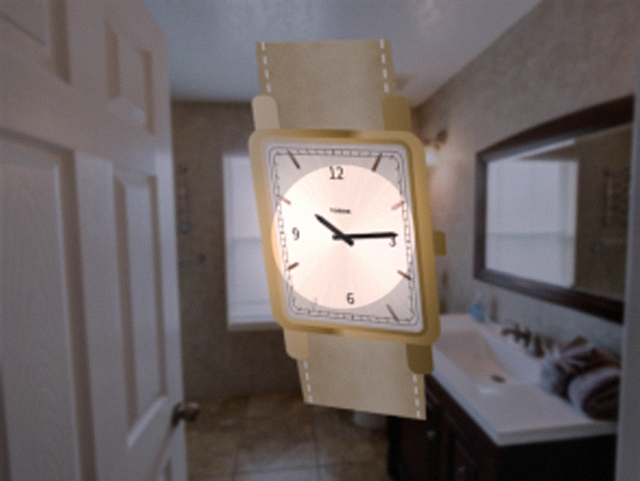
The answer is 10:14
